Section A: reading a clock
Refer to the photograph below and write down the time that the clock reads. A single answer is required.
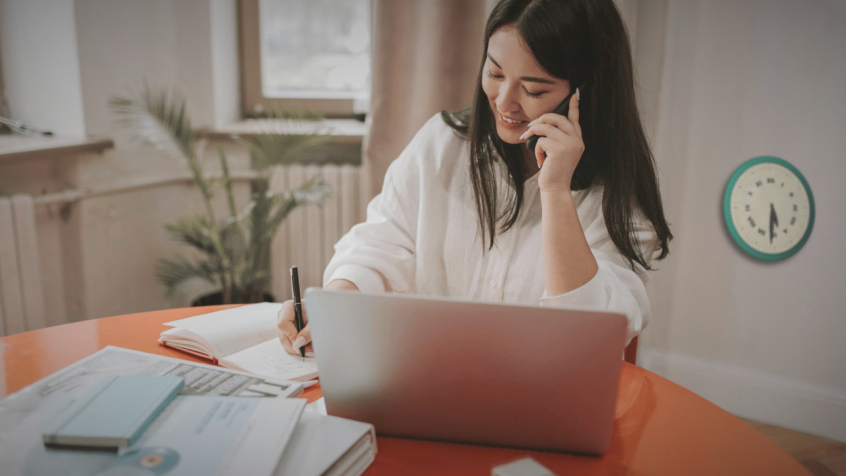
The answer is 5:31
